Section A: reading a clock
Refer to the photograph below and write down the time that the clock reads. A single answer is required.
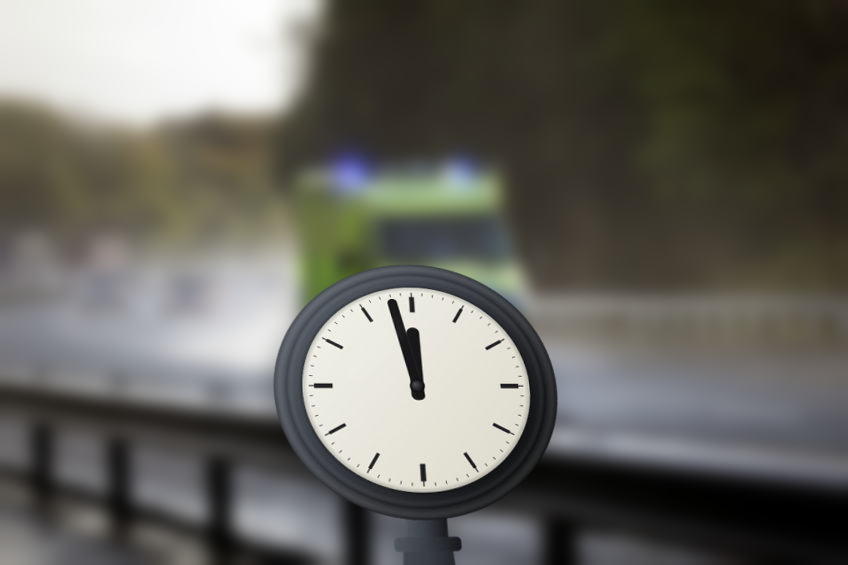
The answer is 11:58
